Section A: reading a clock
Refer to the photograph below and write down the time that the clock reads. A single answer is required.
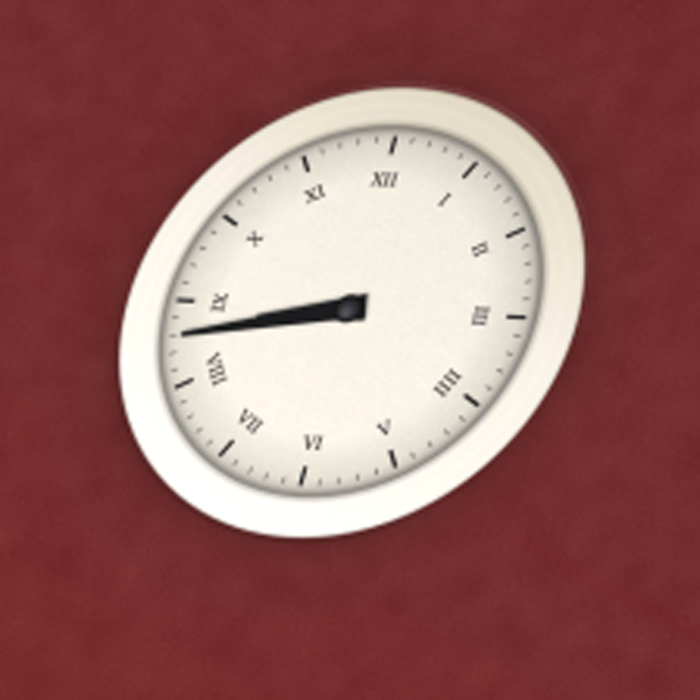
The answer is 8:43
